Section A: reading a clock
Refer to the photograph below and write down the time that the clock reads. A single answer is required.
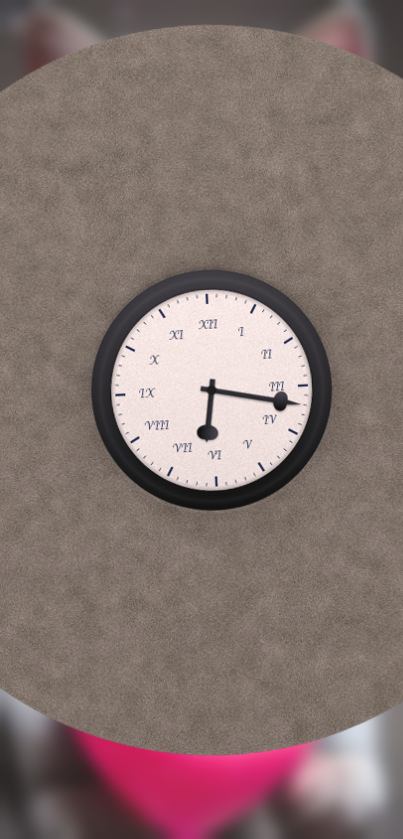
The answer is 6:17
